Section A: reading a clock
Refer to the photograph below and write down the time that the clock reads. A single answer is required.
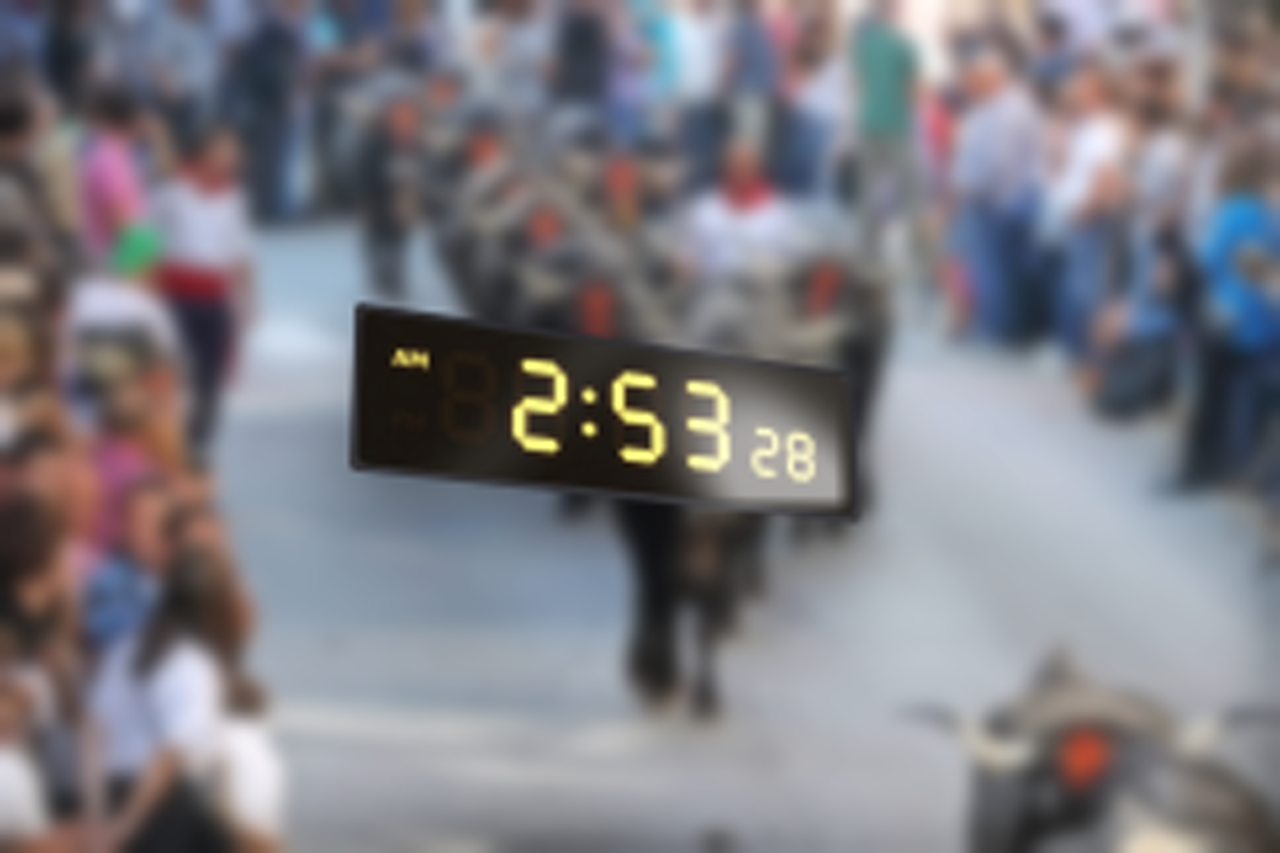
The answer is 2:53:28
